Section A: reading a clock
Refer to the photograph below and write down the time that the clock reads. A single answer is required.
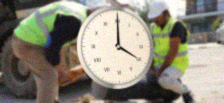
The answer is 4:00
